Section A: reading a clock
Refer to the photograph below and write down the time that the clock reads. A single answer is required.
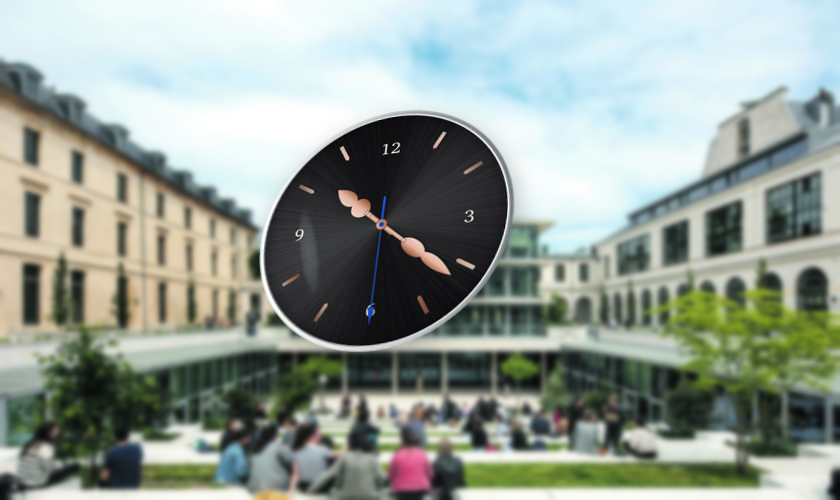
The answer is 10:21:30
